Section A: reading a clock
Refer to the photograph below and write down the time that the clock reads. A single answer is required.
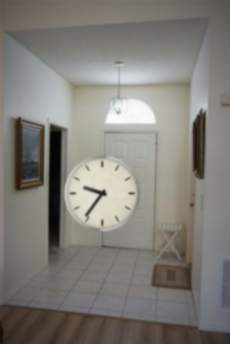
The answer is 9:36
